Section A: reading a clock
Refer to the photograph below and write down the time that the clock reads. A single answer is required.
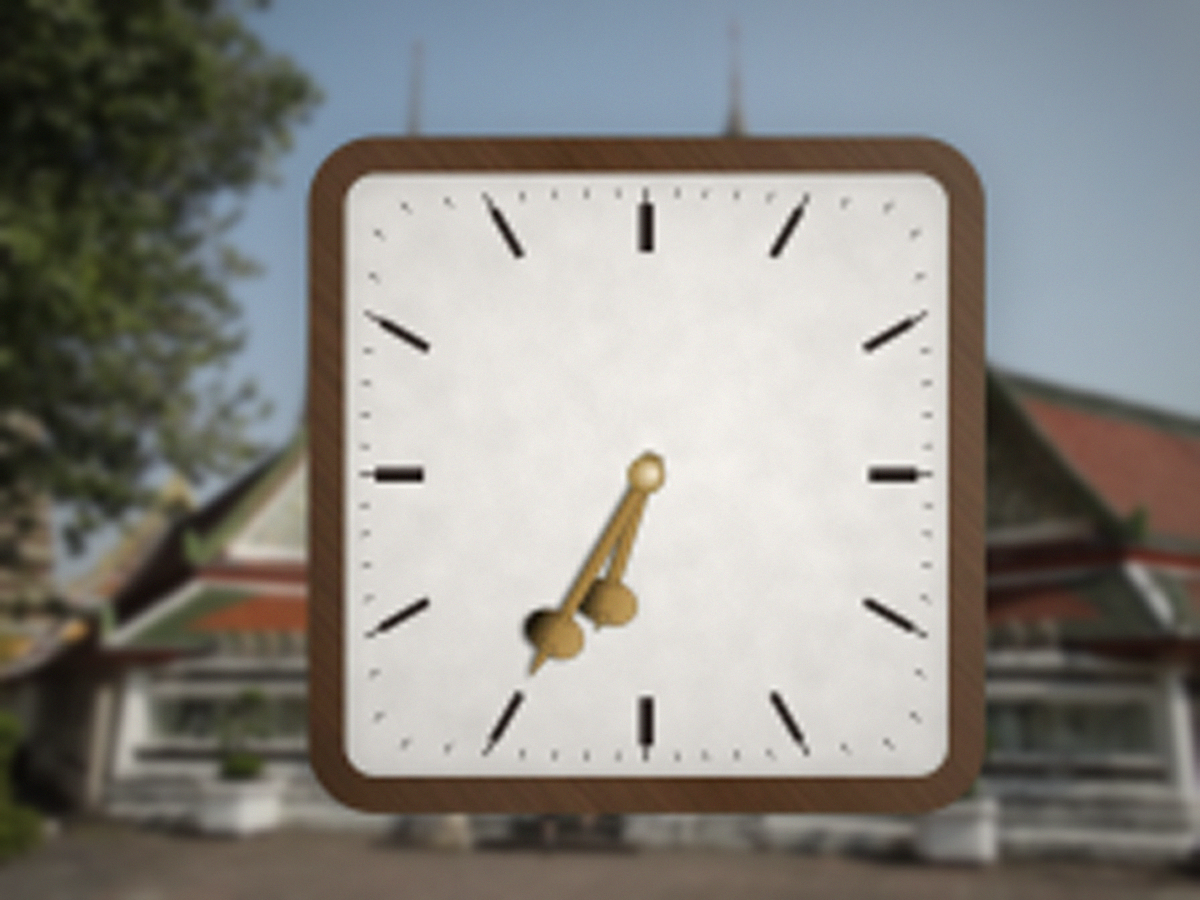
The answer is 6:35
